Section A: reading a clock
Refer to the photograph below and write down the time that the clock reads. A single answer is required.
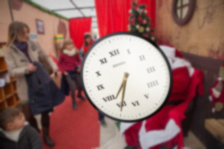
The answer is 7:35
